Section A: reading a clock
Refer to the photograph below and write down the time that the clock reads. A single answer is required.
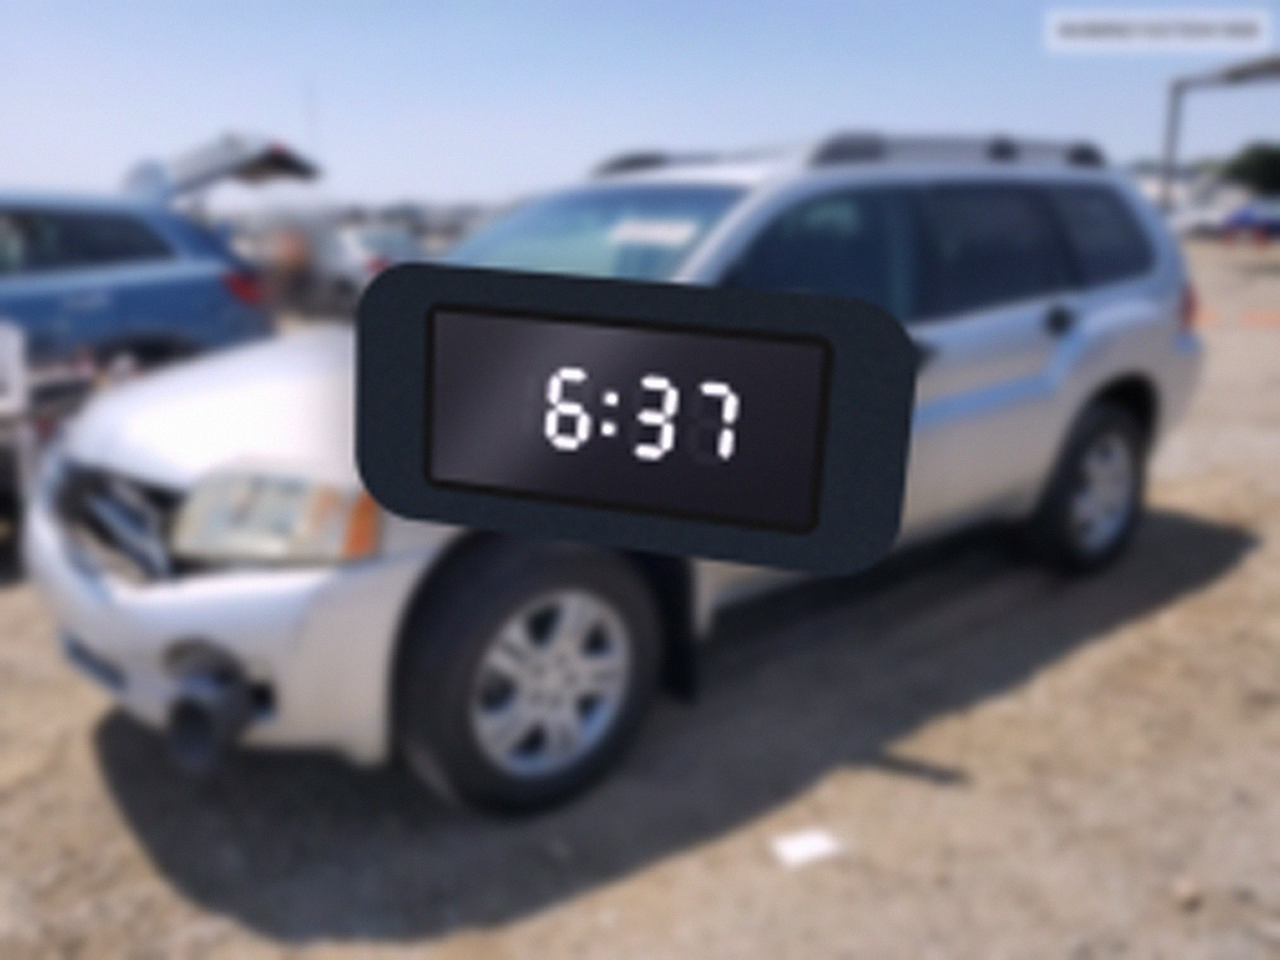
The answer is 6:37
